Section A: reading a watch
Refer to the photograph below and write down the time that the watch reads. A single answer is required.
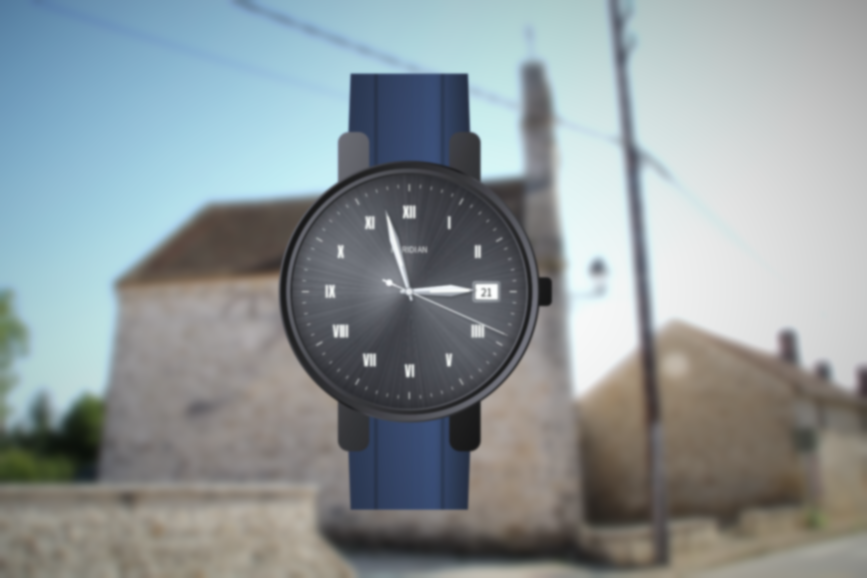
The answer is 2:57:19
